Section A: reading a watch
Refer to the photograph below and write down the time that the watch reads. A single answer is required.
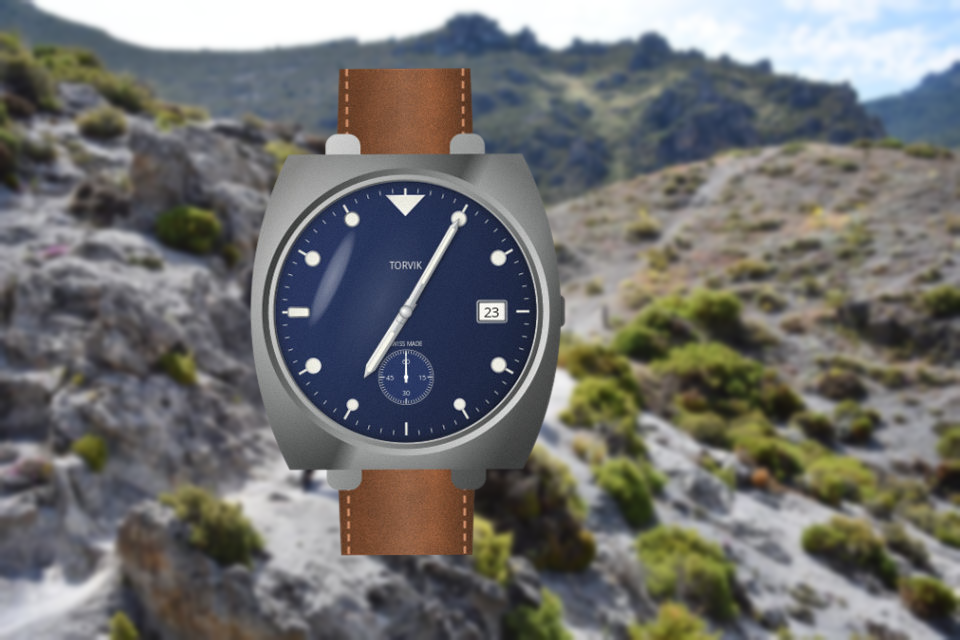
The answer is 7:05
